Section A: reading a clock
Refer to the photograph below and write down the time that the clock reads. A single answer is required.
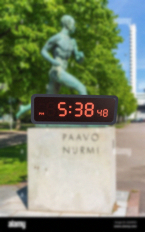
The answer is 5:38:48
